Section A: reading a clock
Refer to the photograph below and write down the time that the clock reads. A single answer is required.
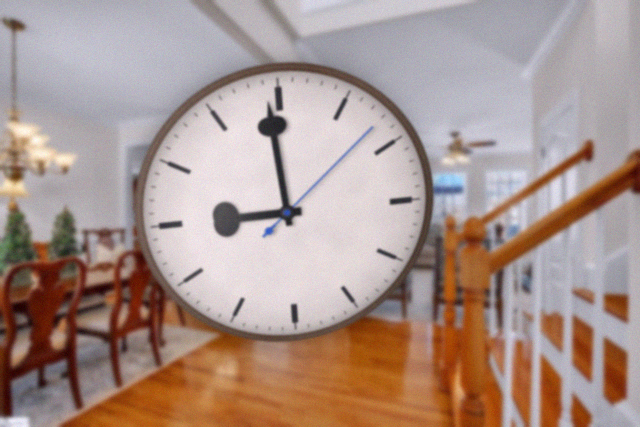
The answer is 8:59:08
